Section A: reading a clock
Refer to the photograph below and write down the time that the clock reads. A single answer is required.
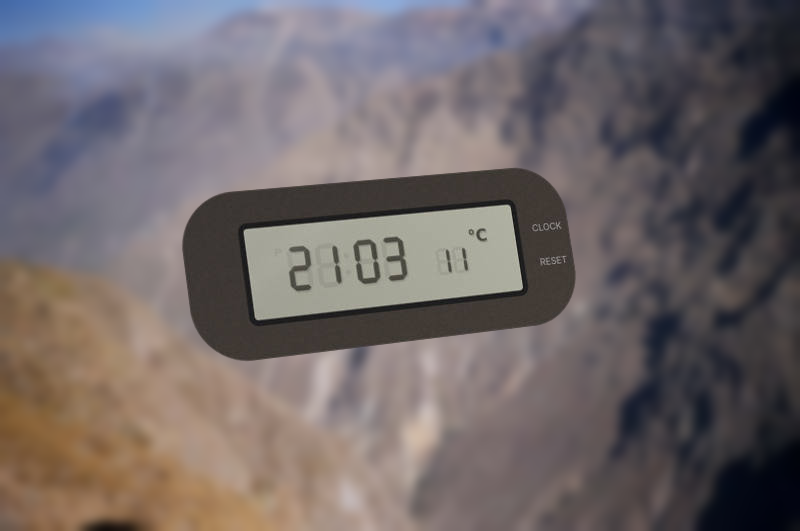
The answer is 21:03
